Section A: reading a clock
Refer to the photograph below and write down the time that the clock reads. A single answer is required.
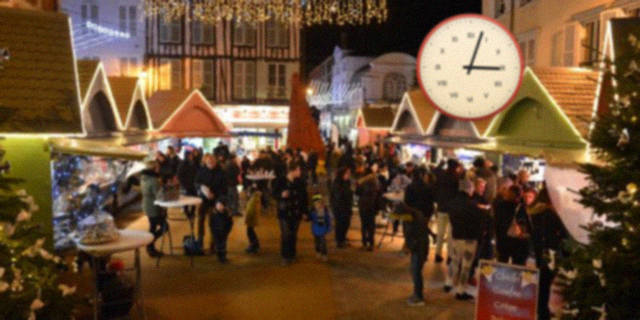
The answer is 3:03
